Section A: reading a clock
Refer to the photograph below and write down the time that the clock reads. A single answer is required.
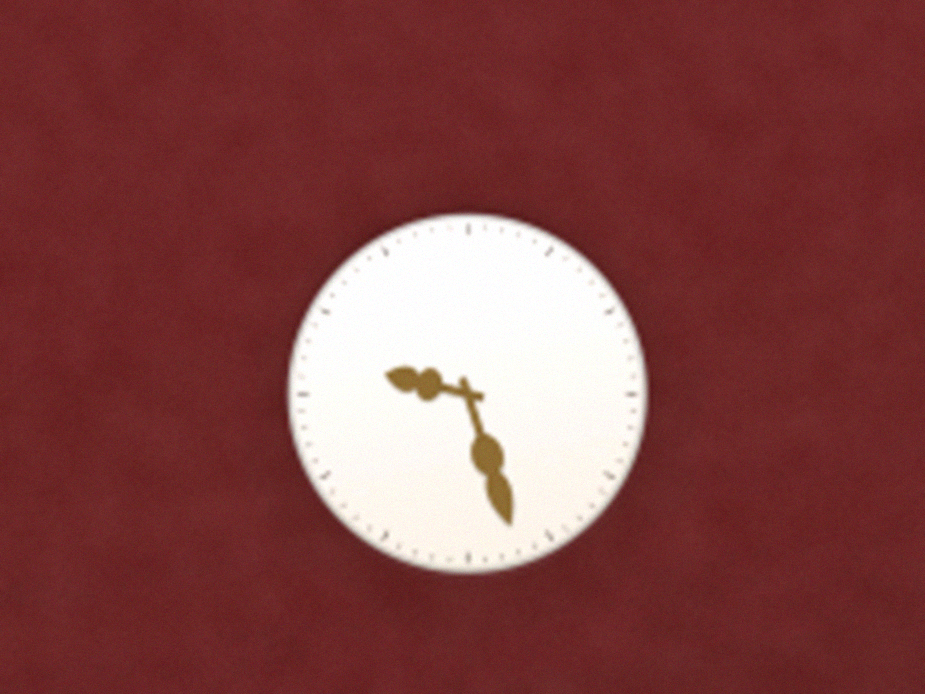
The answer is 9:27
